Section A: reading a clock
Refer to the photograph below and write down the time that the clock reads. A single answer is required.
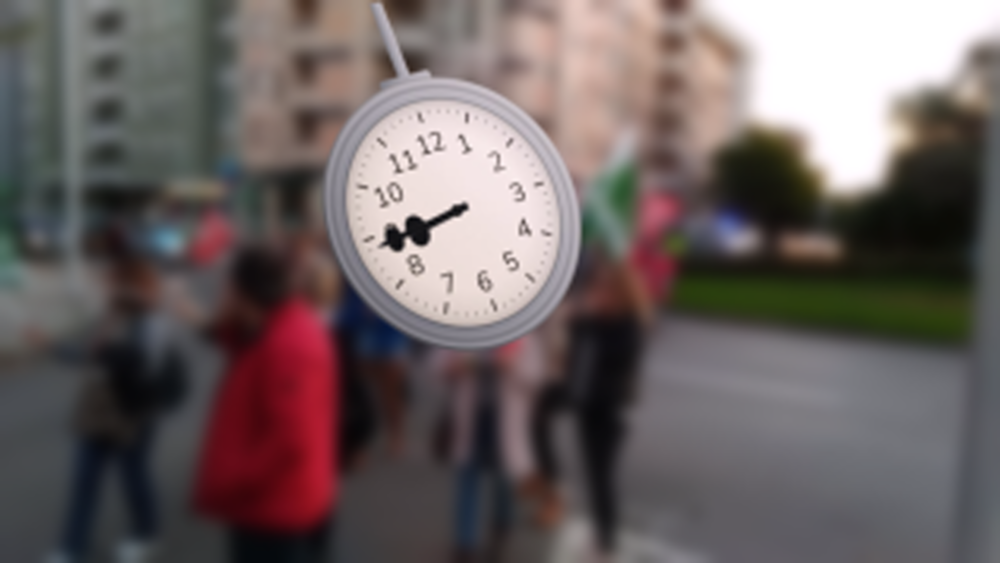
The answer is 8:44
